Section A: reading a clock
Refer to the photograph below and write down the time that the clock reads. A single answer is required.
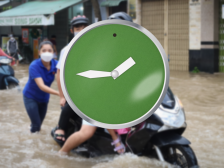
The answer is 1:45
